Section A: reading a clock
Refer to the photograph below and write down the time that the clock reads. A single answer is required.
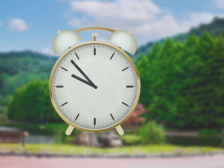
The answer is 9:53
